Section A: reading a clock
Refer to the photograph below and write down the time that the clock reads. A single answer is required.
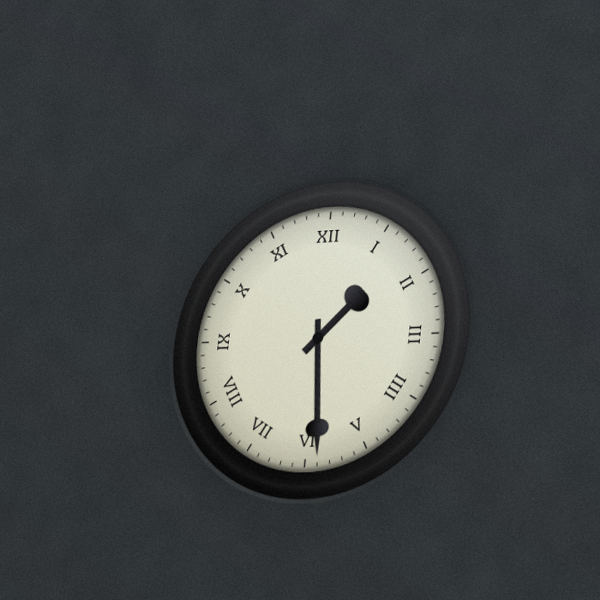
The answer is 1:29
